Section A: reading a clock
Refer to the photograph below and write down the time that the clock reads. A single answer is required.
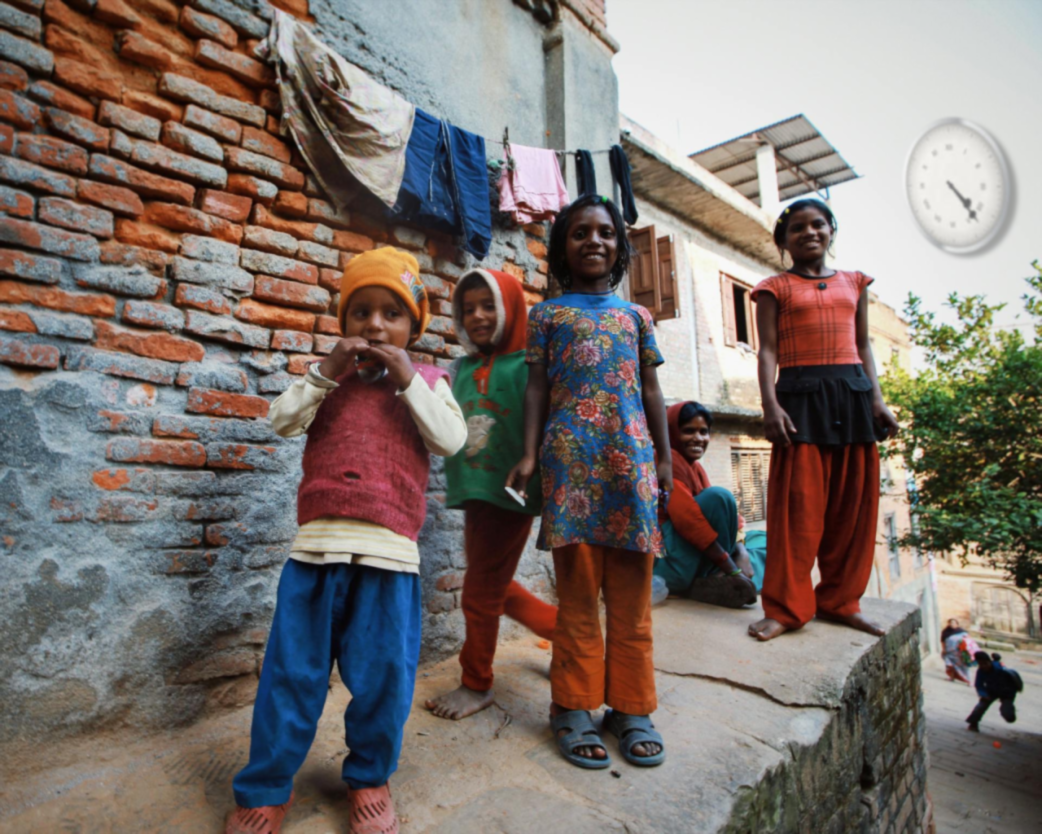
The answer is 4:23
